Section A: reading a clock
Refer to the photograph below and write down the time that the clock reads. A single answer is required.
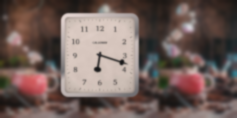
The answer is 6:18
